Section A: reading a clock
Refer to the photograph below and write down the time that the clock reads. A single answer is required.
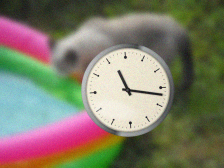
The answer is 11:17
